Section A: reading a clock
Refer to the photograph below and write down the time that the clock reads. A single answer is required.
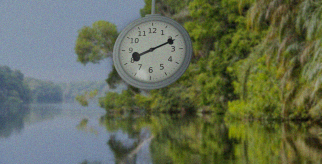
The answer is 8:11
